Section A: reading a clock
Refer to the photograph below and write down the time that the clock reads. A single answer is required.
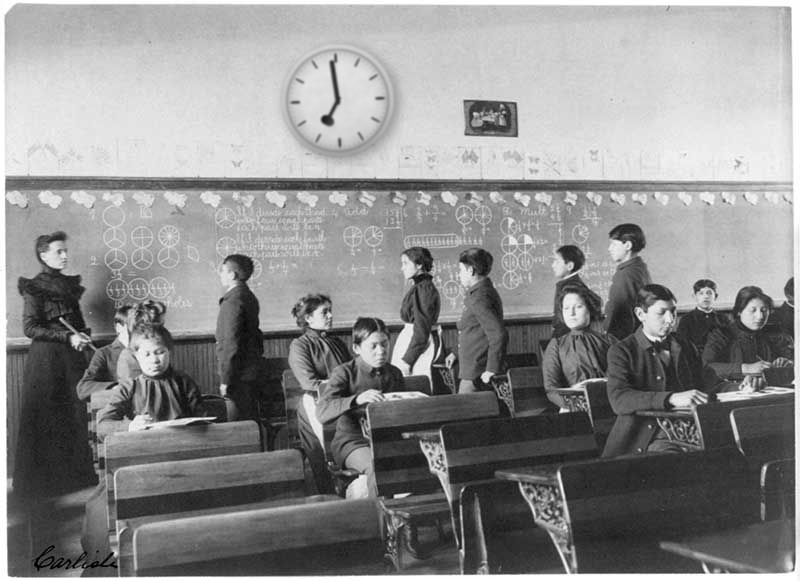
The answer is 6:59
